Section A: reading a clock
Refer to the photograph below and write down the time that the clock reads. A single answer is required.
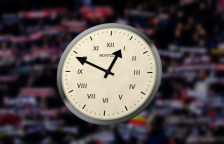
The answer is 12:49
